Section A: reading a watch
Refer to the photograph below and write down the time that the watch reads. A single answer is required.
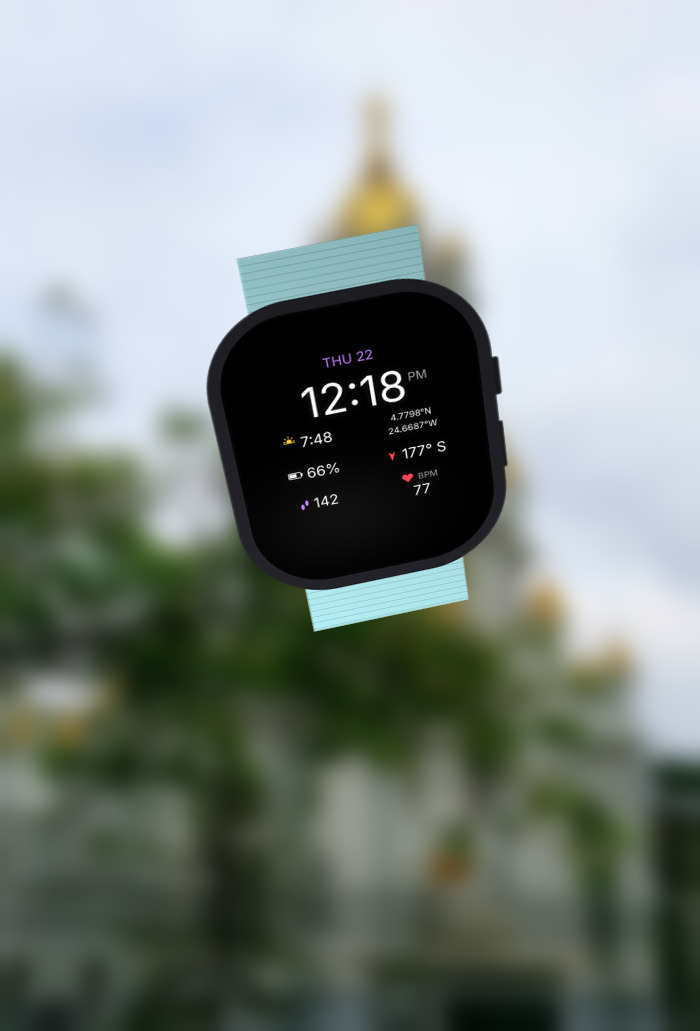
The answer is 12:18
